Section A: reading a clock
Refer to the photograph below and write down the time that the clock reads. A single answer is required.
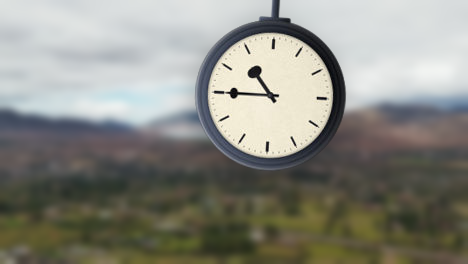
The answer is 10:45
